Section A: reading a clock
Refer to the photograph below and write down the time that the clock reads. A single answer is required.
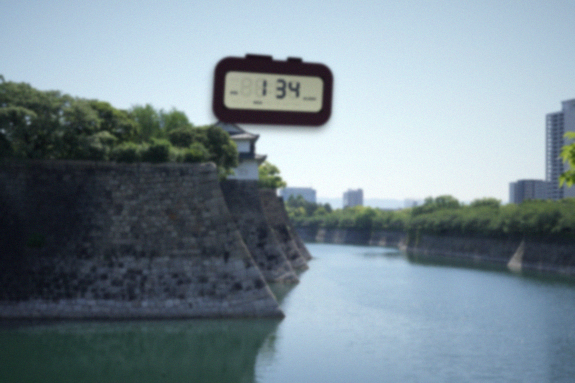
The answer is 1:34
